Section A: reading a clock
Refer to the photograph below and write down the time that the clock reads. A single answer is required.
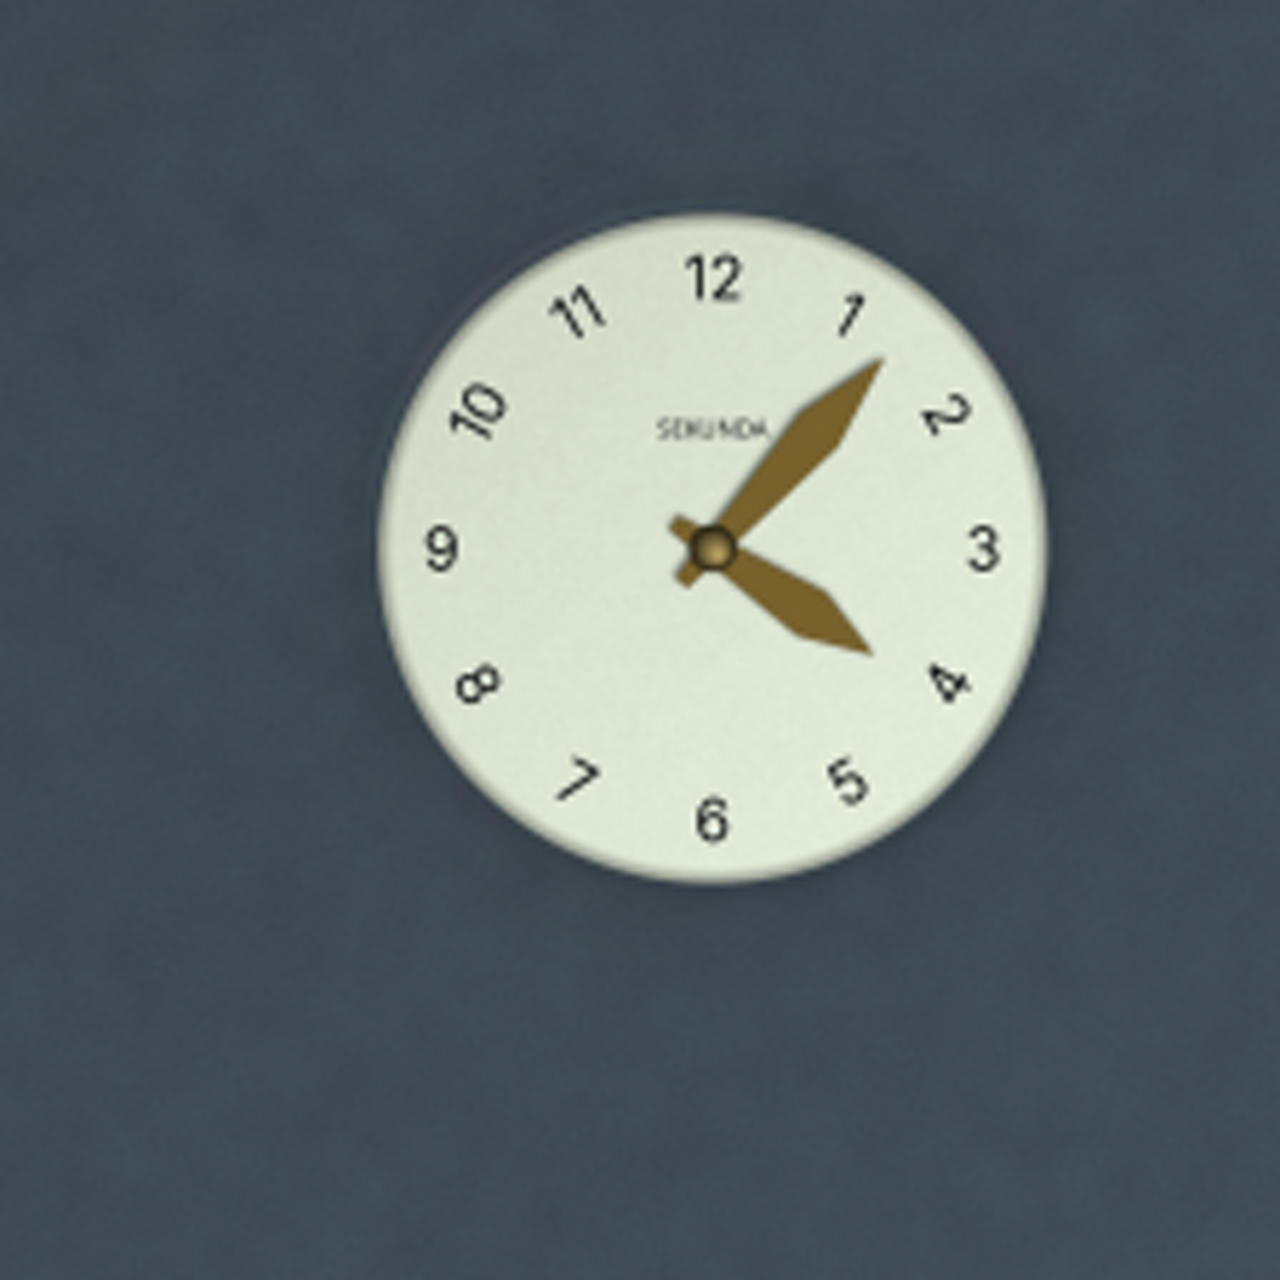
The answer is 4:07
